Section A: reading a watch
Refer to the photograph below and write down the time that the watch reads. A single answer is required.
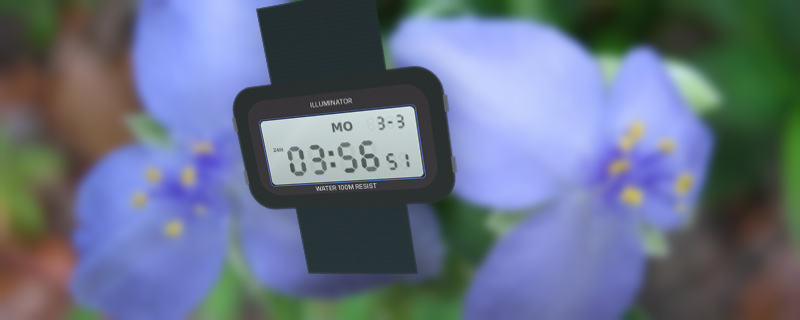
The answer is 3:56:51
